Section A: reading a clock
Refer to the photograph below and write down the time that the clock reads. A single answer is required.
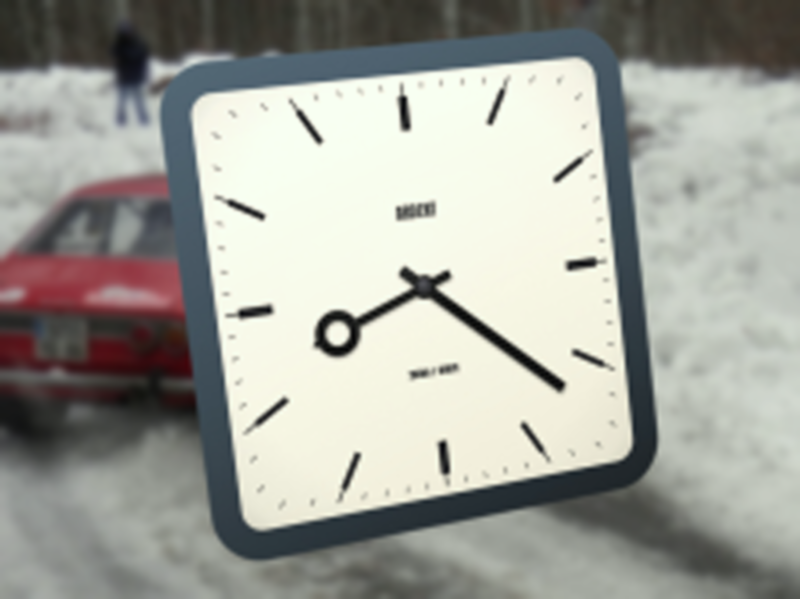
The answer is 8:22
